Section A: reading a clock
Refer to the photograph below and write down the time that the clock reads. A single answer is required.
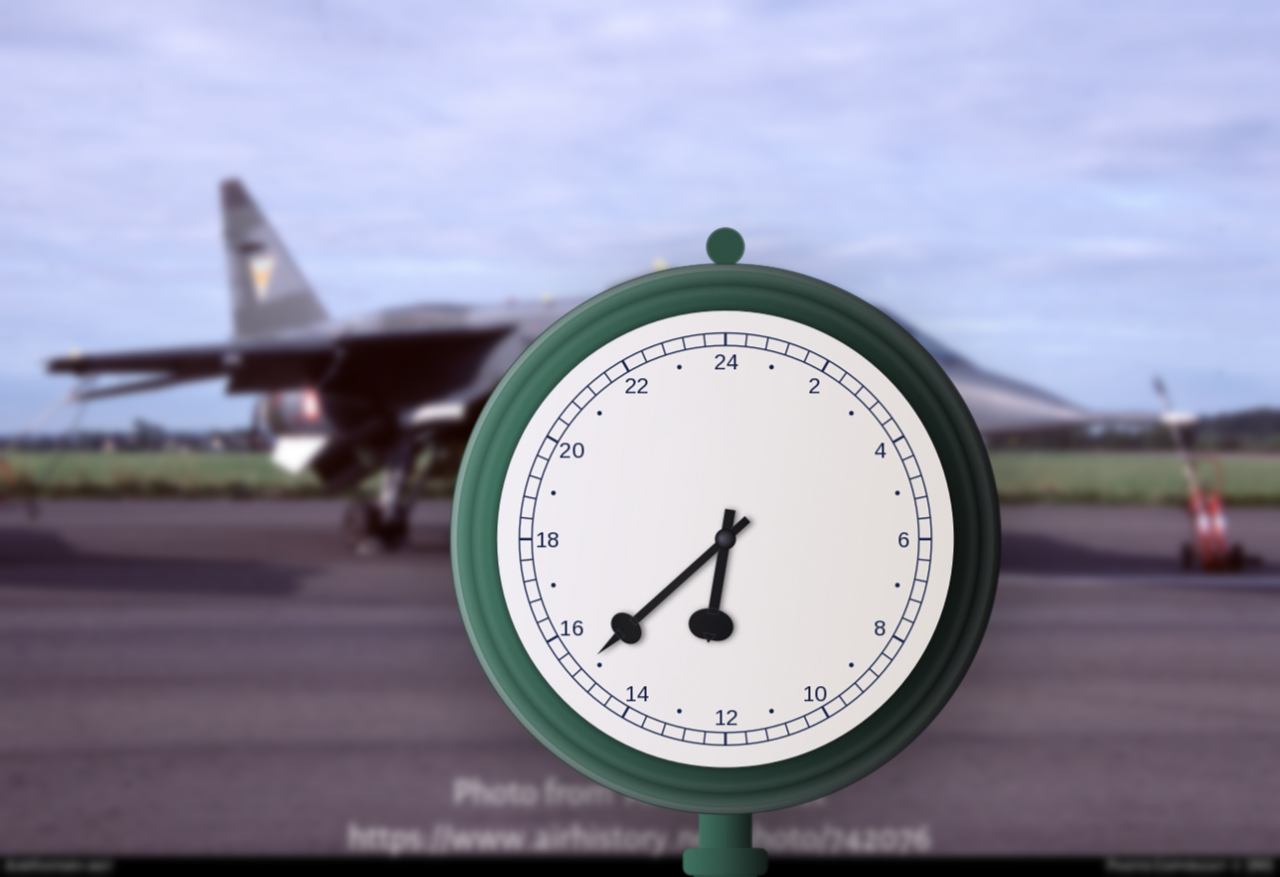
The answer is 12:38
